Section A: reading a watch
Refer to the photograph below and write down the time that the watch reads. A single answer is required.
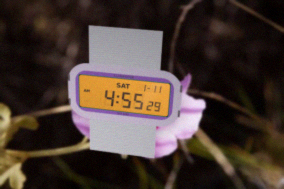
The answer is 4:55:29
